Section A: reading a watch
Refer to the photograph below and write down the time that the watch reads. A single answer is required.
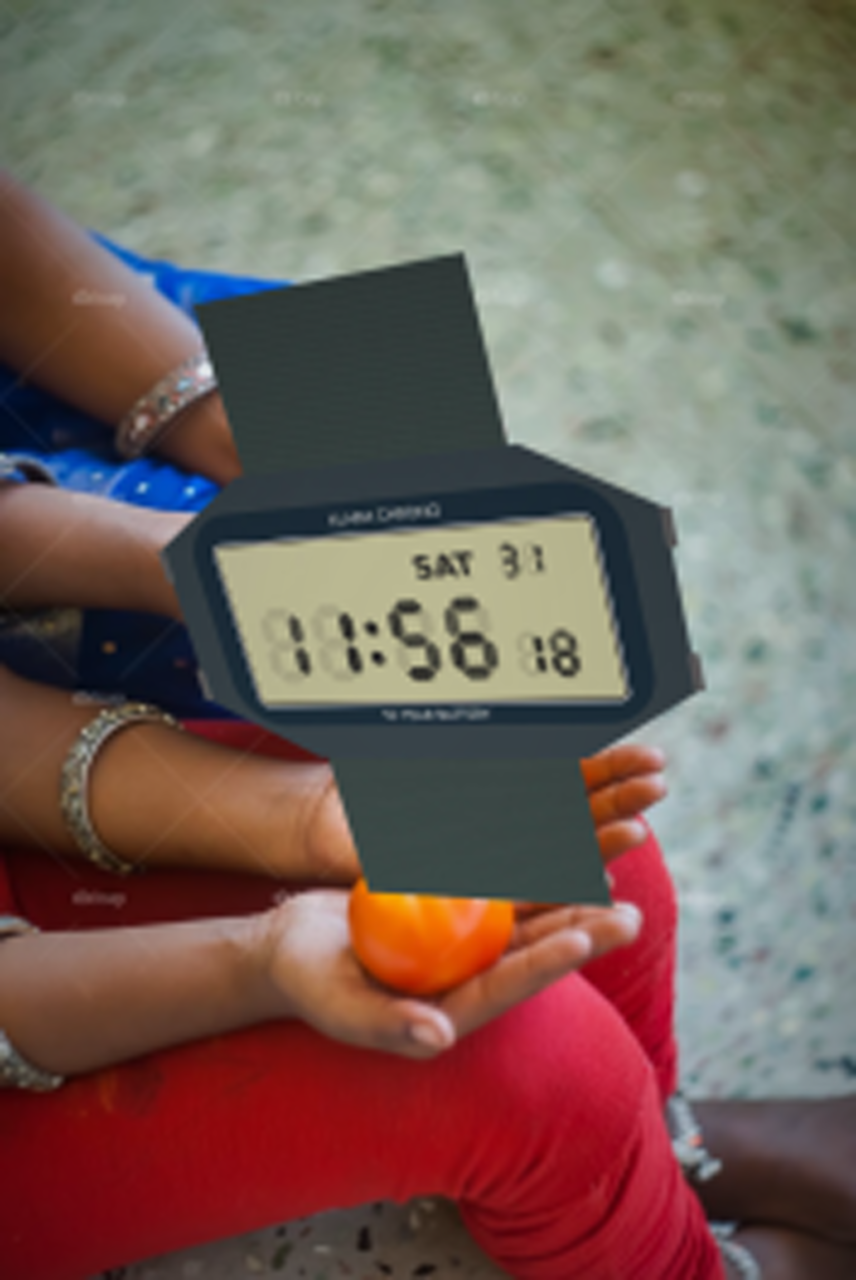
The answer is 11:56:18
